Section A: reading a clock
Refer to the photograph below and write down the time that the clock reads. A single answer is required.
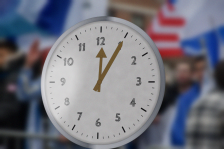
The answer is 12:05
